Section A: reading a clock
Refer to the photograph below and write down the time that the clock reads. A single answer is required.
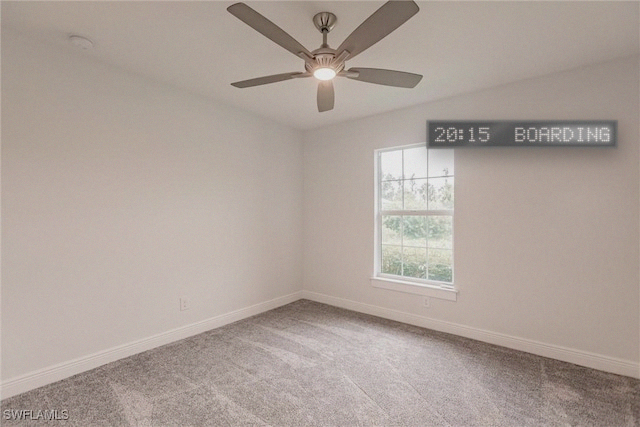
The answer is 20:15
